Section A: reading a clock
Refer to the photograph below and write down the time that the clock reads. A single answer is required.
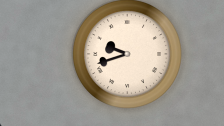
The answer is 9:42
